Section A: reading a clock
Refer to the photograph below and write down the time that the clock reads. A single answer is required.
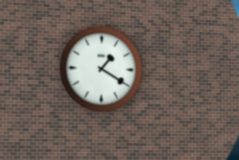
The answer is 1:20
